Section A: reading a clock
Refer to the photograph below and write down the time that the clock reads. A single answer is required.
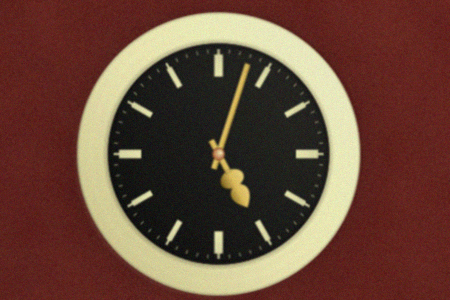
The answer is 5:03
